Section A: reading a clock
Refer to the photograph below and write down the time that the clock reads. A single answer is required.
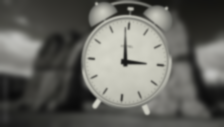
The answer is 2:59
